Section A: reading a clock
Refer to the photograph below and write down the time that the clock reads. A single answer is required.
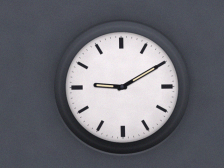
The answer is 9:10
